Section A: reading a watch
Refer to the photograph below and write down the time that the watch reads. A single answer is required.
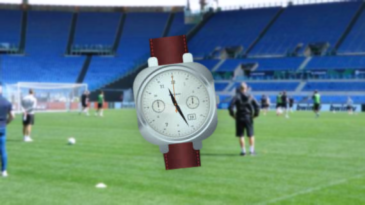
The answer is 11:26
